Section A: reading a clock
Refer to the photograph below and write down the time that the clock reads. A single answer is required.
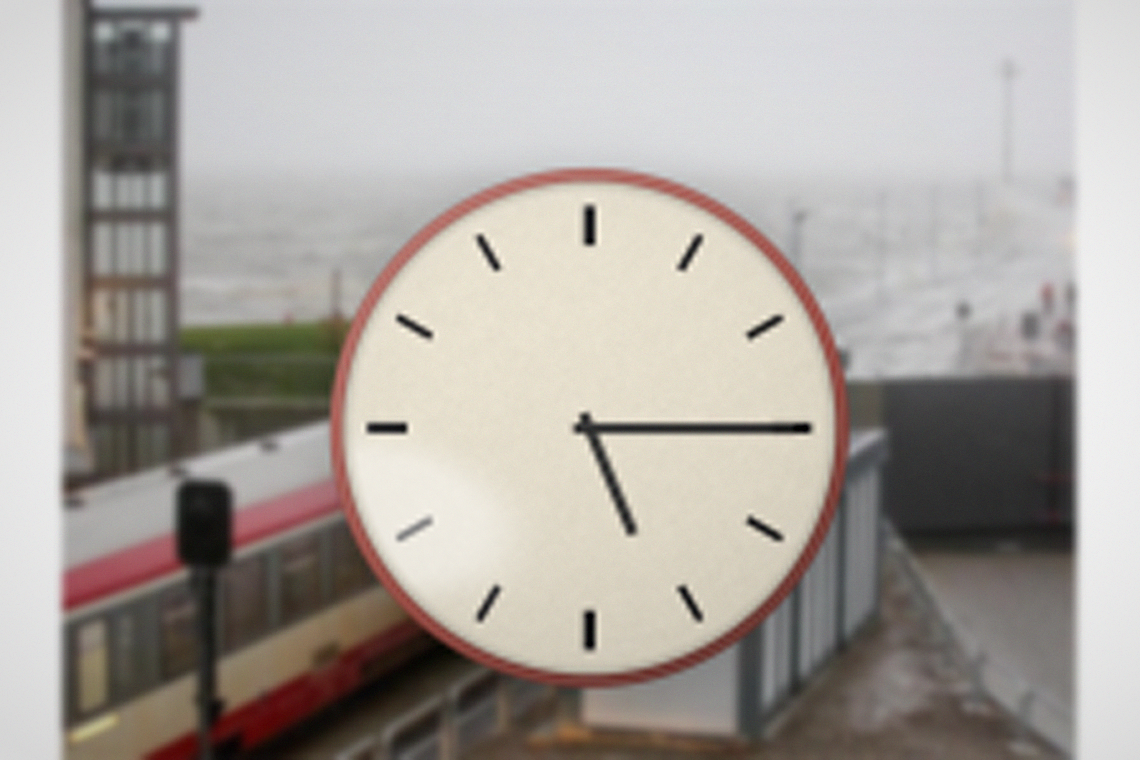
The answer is 5:15
